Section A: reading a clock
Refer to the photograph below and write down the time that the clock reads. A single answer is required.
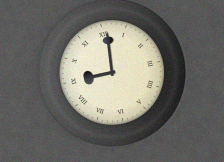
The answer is 9:01
